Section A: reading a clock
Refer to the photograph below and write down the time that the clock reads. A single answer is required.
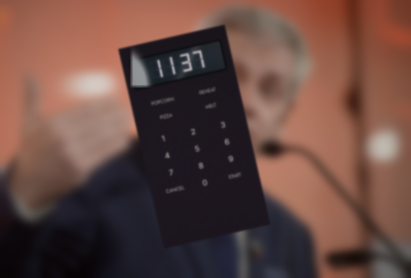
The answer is 11:37
